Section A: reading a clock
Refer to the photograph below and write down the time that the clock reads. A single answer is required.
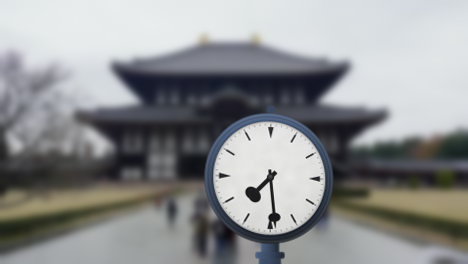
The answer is 7:29
